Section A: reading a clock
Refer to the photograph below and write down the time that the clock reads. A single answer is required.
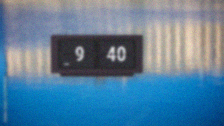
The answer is 9:40
